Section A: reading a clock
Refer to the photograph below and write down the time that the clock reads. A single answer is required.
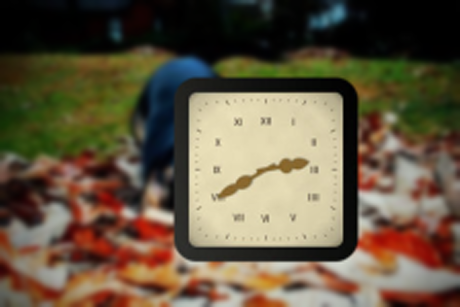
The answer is 2:40
